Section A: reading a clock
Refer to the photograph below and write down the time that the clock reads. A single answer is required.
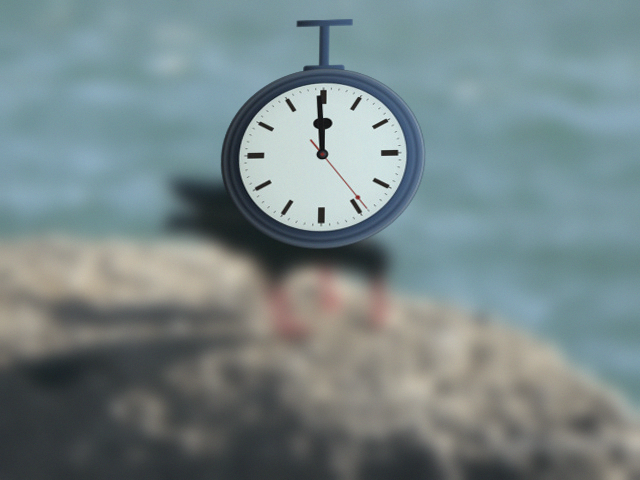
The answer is 11:59:24
